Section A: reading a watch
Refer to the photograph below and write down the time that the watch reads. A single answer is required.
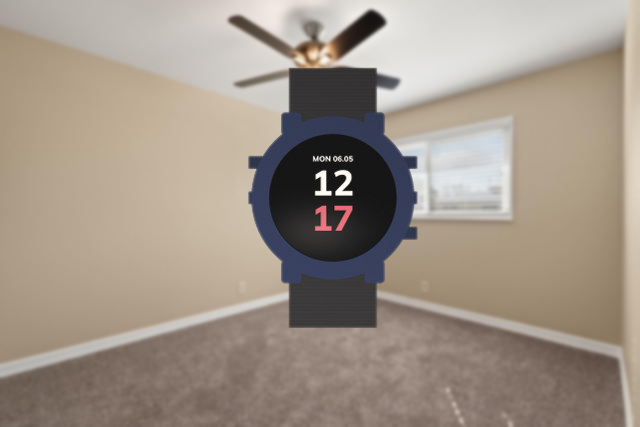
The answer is 12:17
